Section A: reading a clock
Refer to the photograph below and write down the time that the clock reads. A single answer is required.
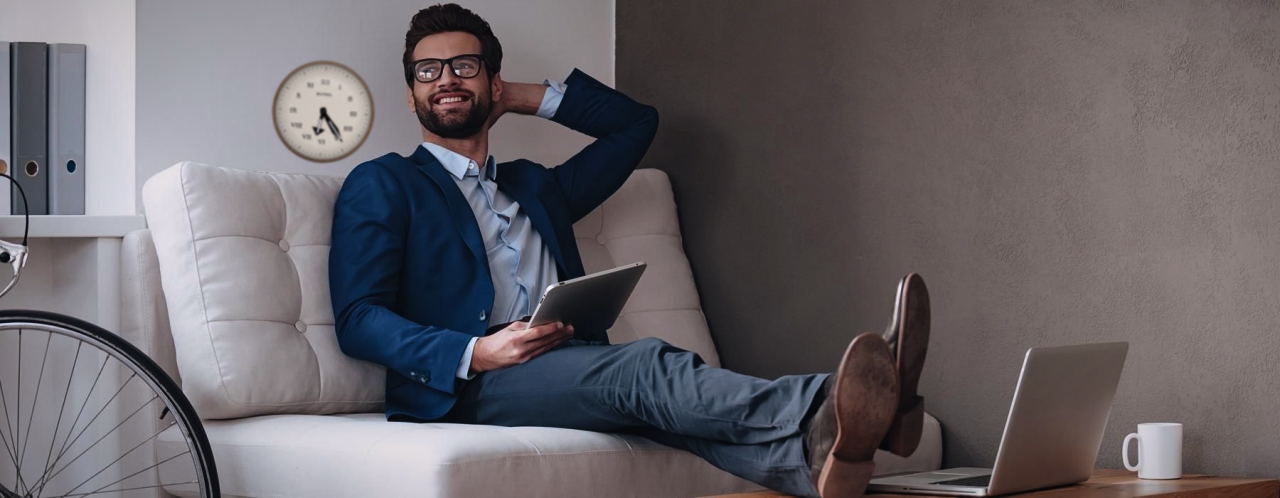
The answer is 6:24
